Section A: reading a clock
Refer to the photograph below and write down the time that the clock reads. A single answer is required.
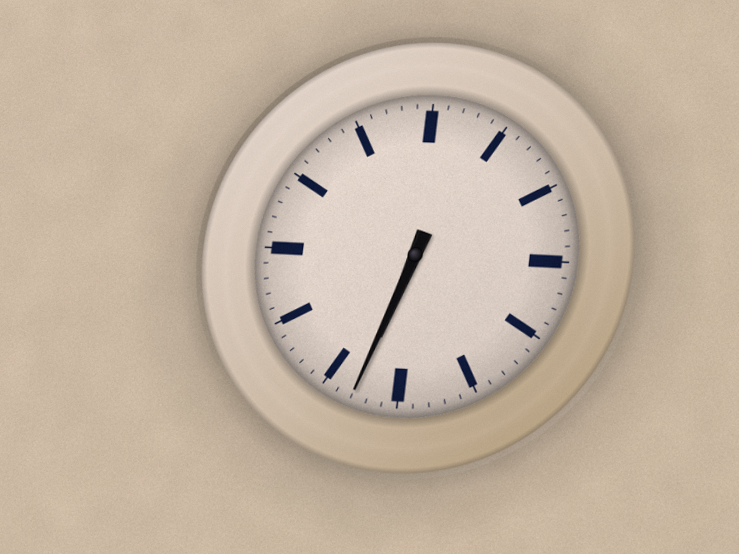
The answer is 6:33
